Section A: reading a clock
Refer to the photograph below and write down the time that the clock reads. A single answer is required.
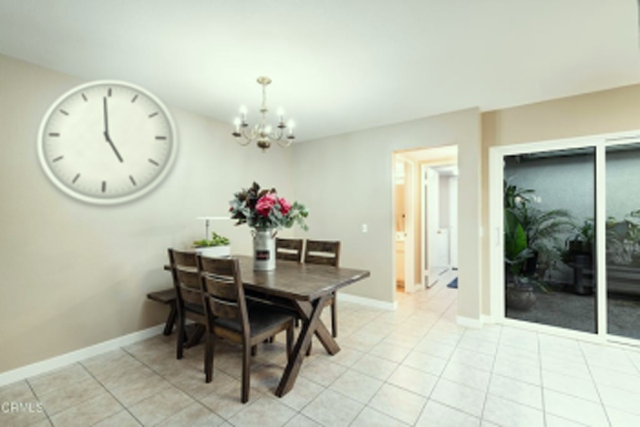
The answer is 4:59
